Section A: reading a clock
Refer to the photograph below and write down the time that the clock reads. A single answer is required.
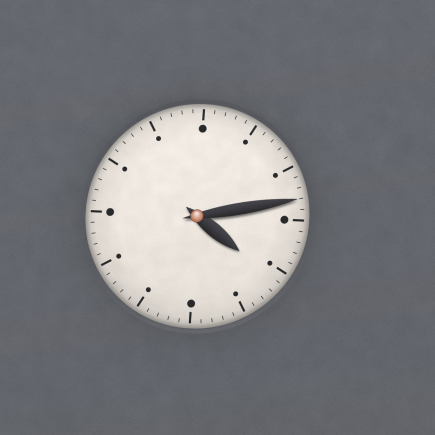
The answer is 4:13
